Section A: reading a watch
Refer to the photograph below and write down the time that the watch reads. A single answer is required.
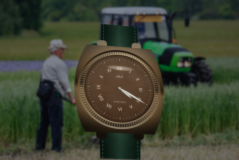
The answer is 4:20
